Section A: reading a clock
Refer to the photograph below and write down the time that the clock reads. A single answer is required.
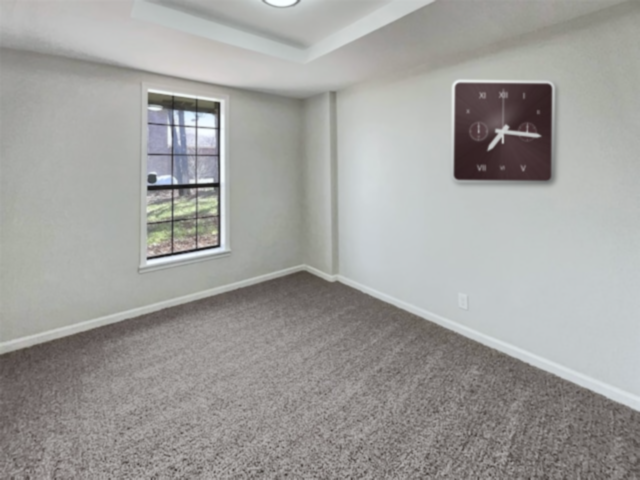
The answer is 7:16
